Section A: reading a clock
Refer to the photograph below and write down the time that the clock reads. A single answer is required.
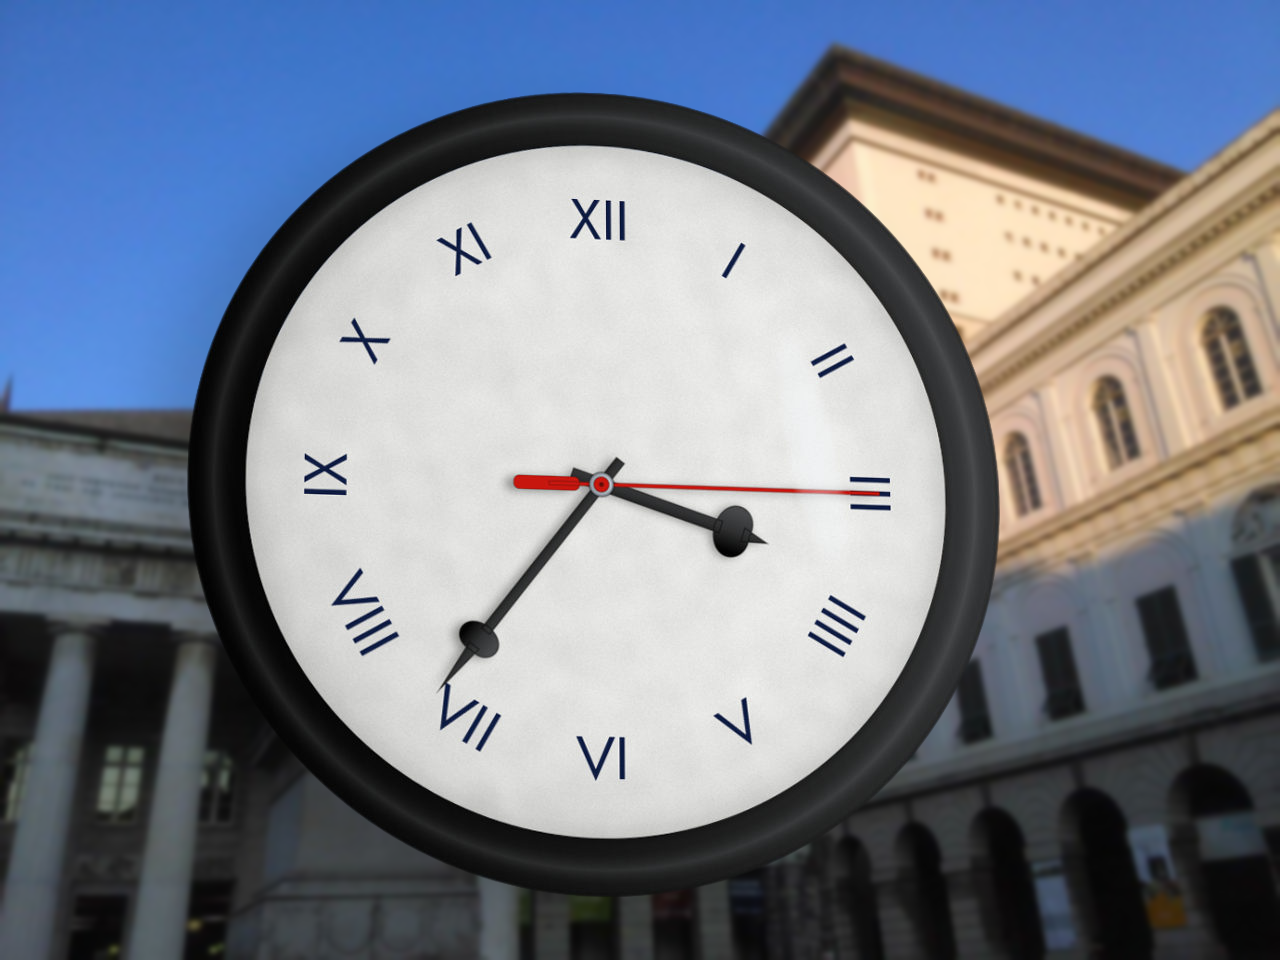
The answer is 3:36:15
